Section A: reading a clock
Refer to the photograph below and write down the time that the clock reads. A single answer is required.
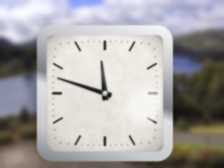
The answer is 11:48
